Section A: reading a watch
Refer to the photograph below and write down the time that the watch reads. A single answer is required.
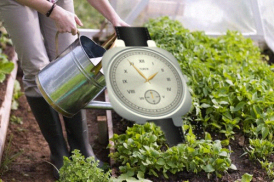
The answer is 1:55
